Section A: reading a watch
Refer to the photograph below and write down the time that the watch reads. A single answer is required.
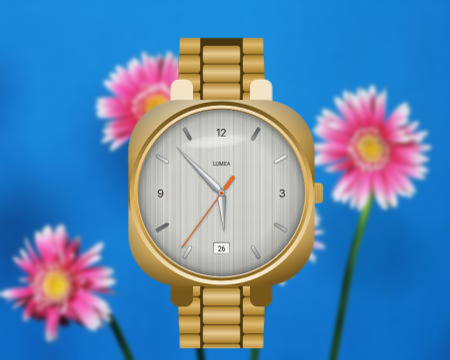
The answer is 5:52:36
